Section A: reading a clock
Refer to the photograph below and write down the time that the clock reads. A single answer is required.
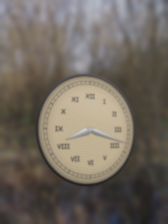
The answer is 8:18
